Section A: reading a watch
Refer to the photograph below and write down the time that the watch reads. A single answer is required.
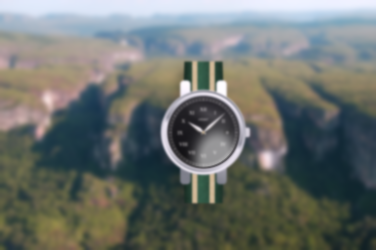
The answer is 10:08
